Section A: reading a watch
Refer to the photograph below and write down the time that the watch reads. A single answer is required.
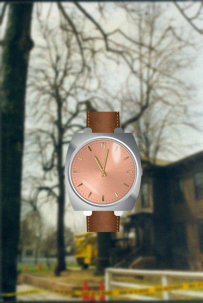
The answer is 11:02
